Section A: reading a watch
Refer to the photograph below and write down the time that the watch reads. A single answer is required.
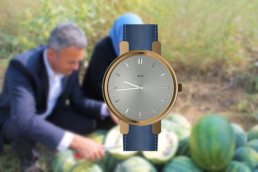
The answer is 9:44
